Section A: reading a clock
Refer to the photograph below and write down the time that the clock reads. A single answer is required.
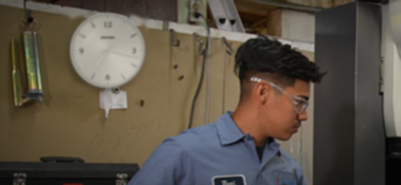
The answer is 7:17
